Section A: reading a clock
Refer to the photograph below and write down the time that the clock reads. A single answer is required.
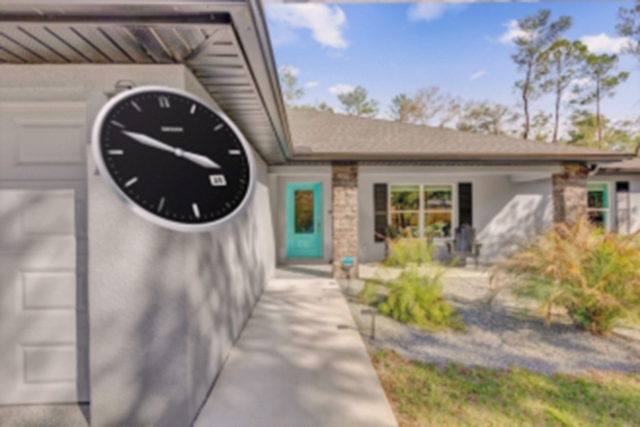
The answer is 3:49
